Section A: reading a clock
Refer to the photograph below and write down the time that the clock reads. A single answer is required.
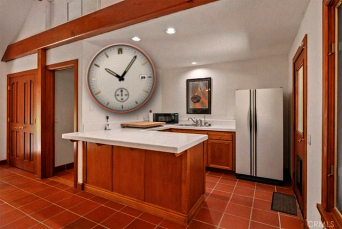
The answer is 10:06
